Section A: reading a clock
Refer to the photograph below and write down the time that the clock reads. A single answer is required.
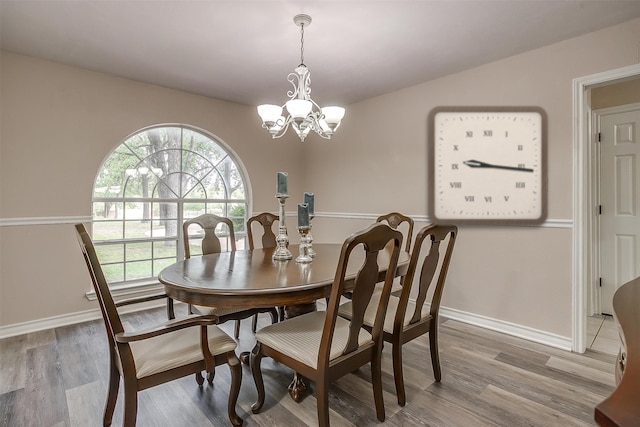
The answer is 9:16
